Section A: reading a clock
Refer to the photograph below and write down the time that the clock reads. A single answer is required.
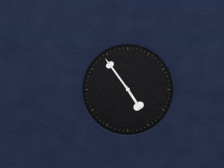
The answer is 4:54
